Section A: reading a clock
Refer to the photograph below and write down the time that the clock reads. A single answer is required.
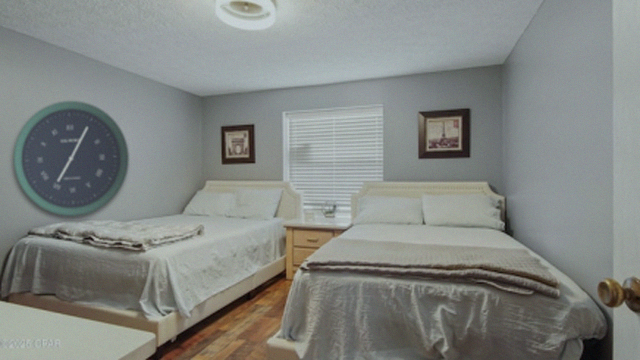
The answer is 7:05
